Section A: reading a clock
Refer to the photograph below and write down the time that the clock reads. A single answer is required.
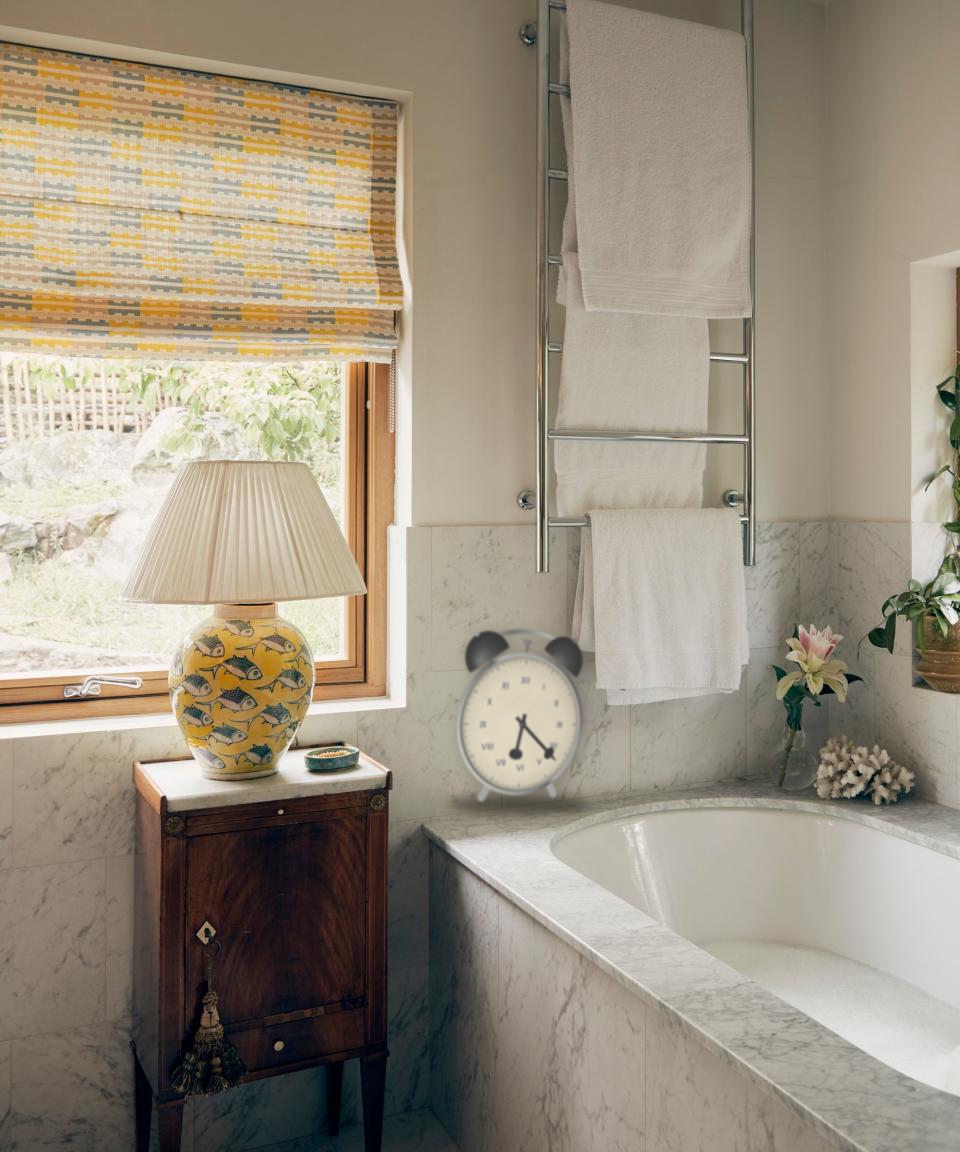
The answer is 6:22
